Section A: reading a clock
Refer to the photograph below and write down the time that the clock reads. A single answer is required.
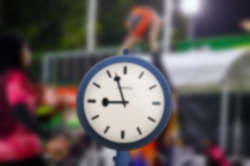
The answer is 8:57
